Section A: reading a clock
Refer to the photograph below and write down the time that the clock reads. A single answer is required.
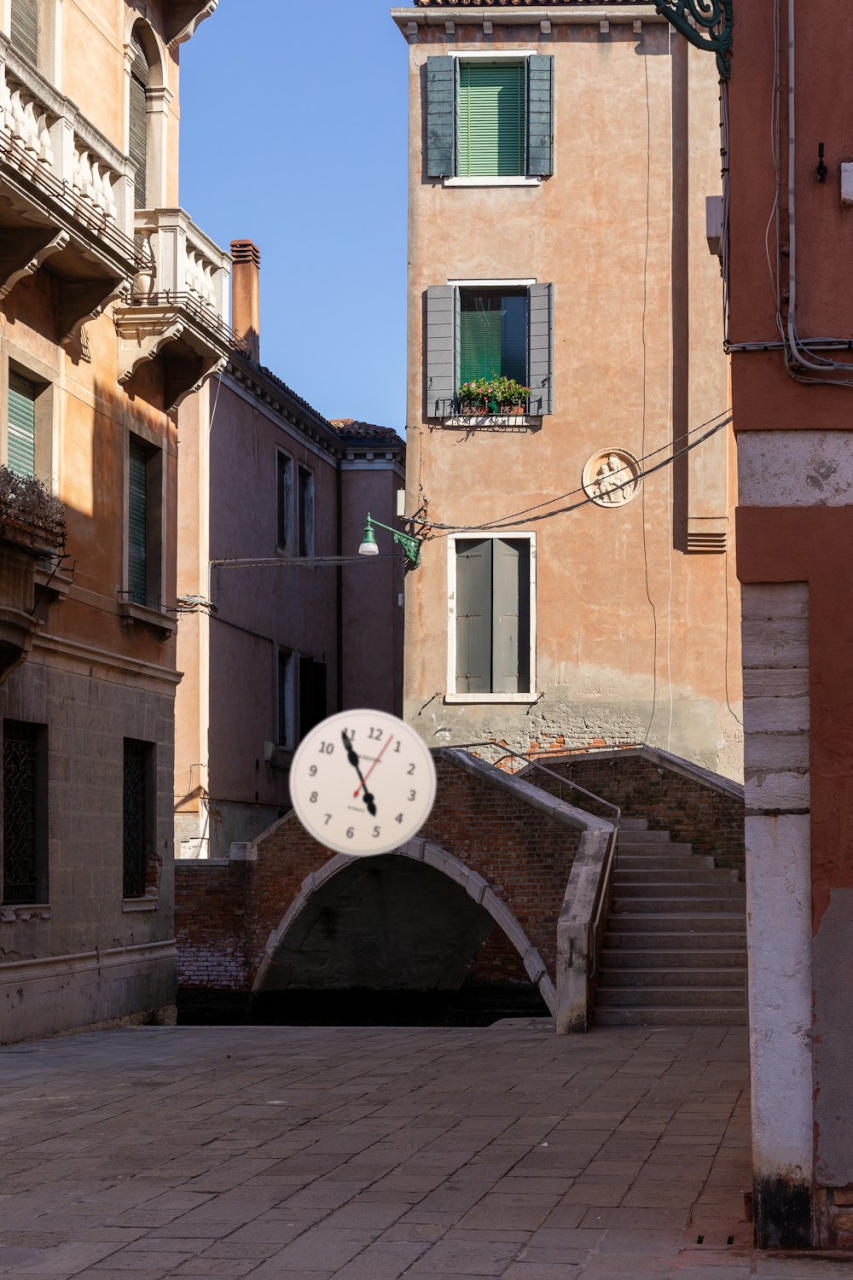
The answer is 4:54:03
